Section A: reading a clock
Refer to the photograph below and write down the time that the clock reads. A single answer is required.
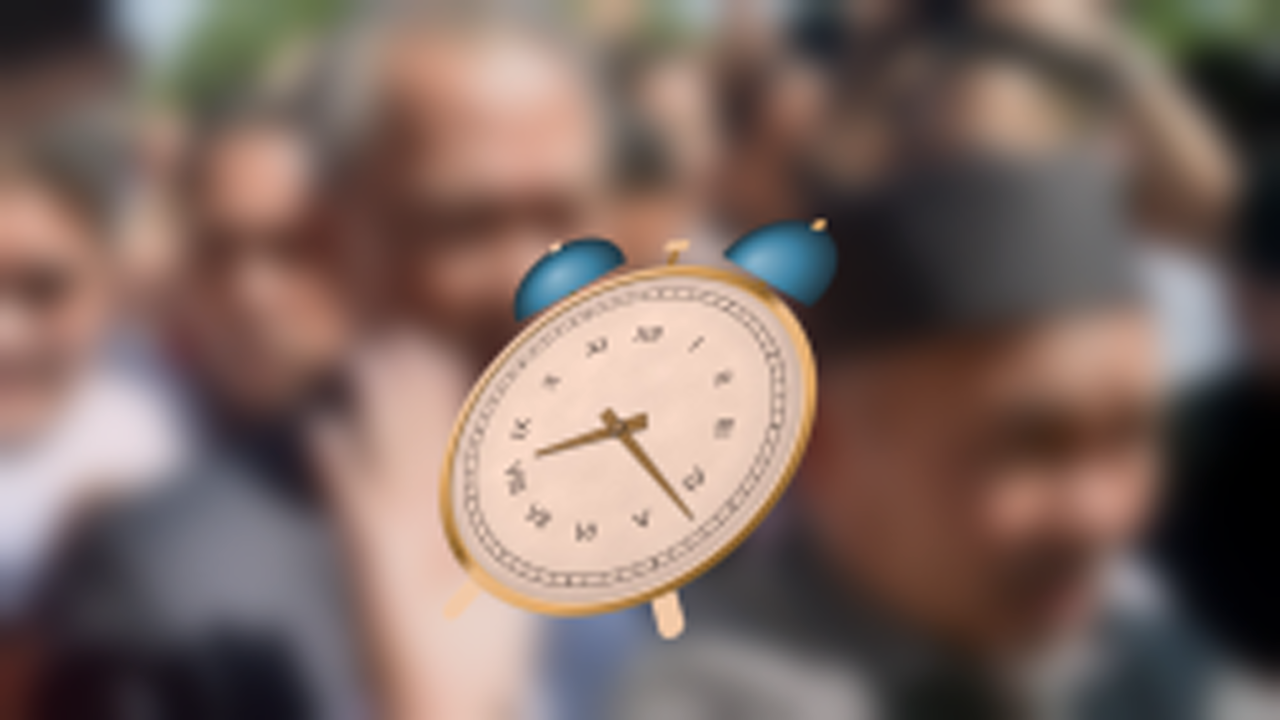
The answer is 8:22
